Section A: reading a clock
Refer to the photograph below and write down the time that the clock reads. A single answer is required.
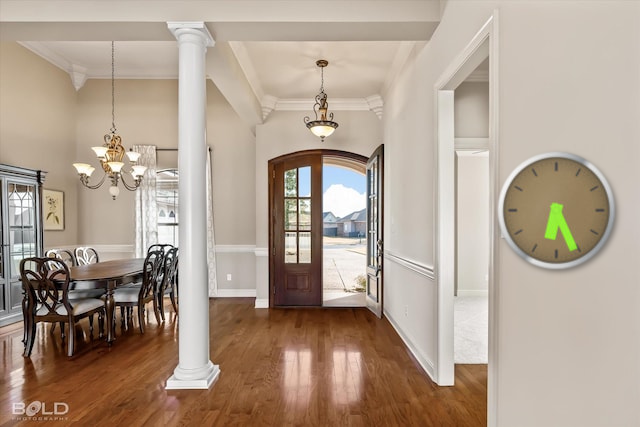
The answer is 6:26
